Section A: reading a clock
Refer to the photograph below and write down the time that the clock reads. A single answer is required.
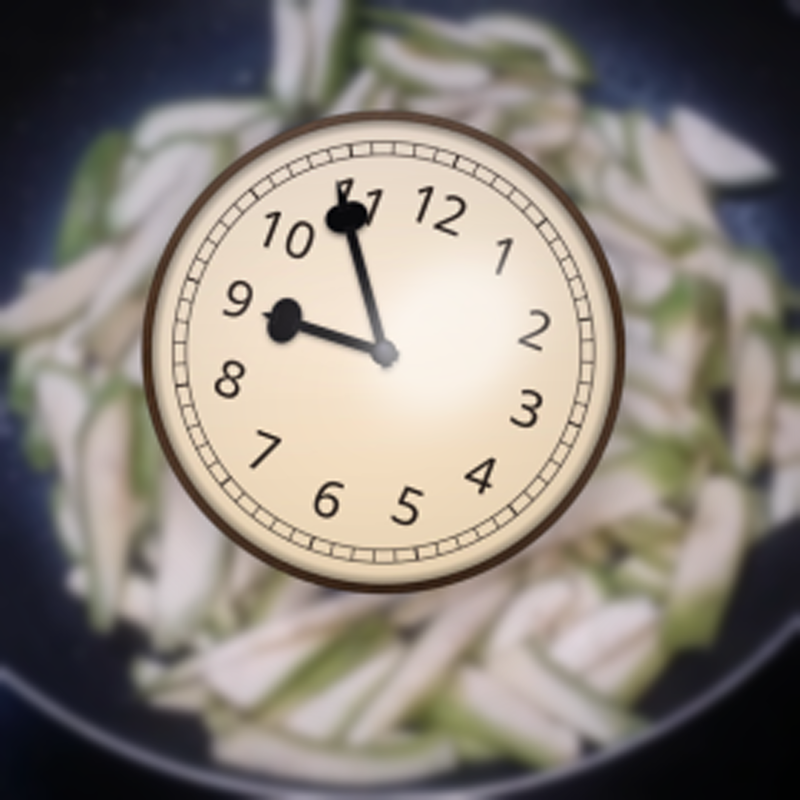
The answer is 8:54
